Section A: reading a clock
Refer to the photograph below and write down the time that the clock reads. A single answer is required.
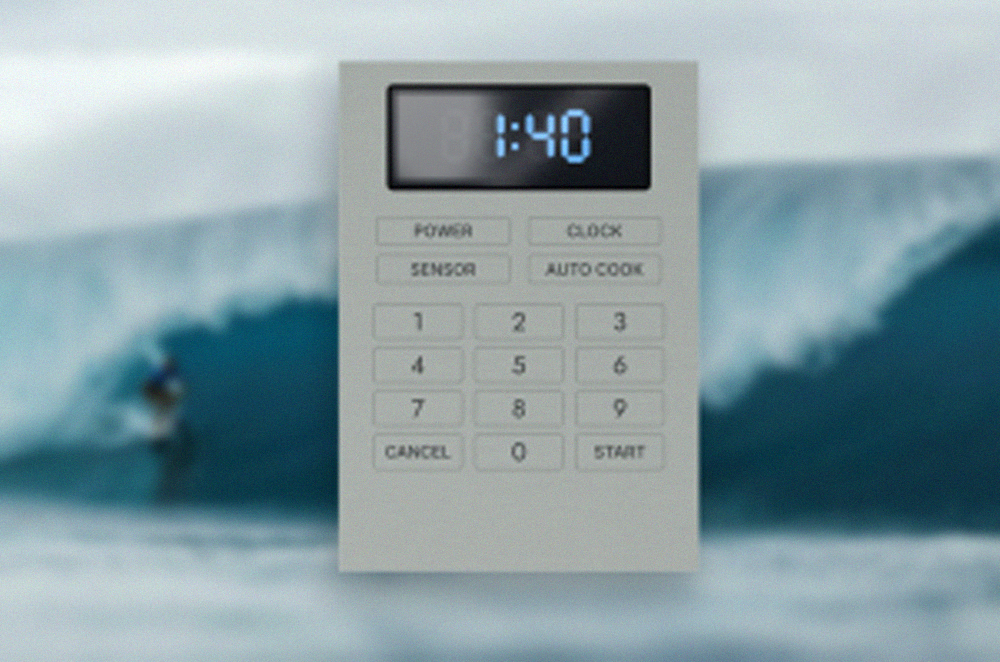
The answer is 1:40
